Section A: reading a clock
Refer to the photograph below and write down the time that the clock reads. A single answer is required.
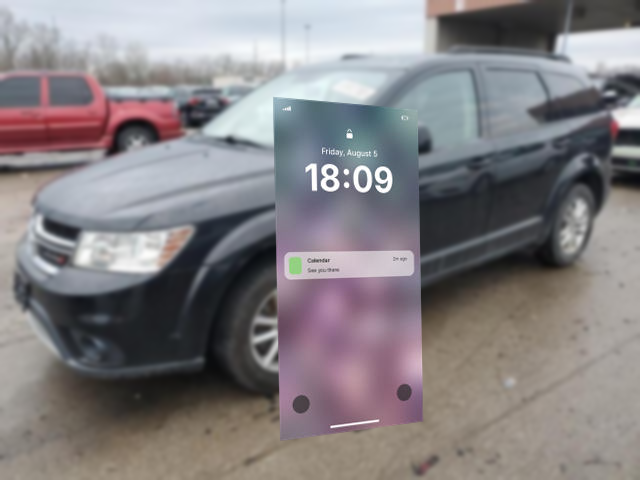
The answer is 18:09
